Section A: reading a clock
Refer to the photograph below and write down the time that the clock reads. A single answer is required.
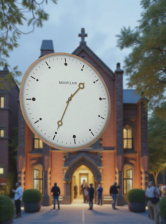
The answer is 1:35
